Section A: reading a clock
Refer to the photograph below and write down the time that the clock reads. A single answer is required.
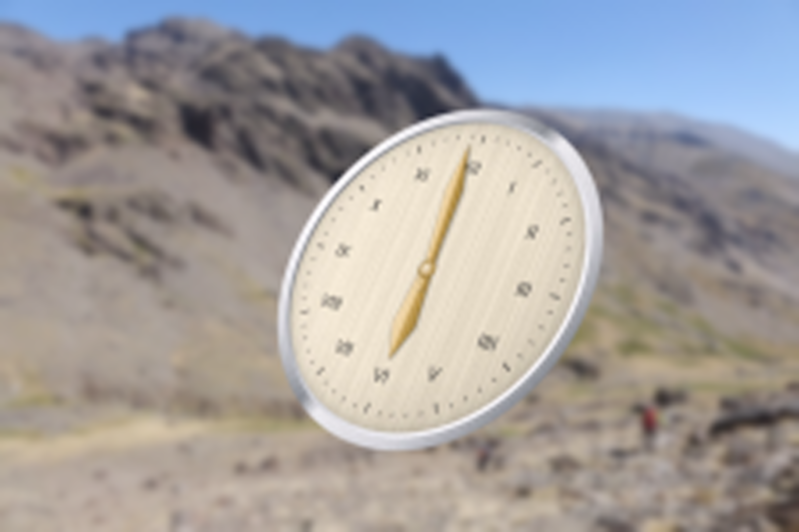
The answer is 5:59
